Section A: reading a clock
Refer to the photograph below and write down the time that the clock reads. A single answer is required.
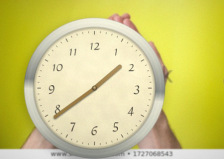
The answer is 1:39
